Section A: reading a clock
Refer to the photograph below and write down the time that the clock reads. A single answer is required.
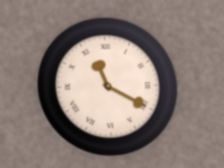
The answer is 11:20
